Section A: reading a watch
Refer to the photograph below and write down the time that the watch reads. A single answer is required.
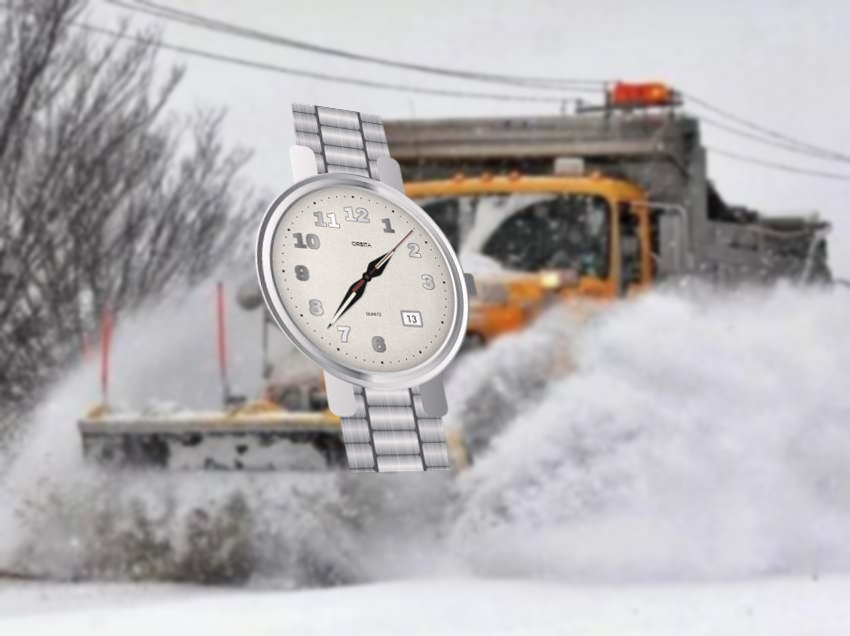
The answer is 1:37:08
